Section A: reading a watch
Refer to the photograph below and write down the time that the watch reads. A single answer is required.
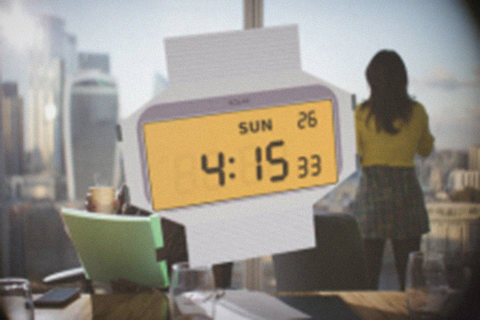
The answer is 4:15:33
